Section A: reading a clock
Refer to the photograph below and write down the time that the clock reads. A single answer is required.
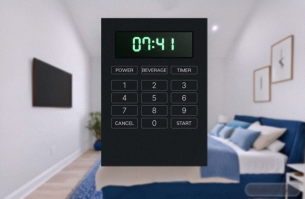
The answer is 7:41
